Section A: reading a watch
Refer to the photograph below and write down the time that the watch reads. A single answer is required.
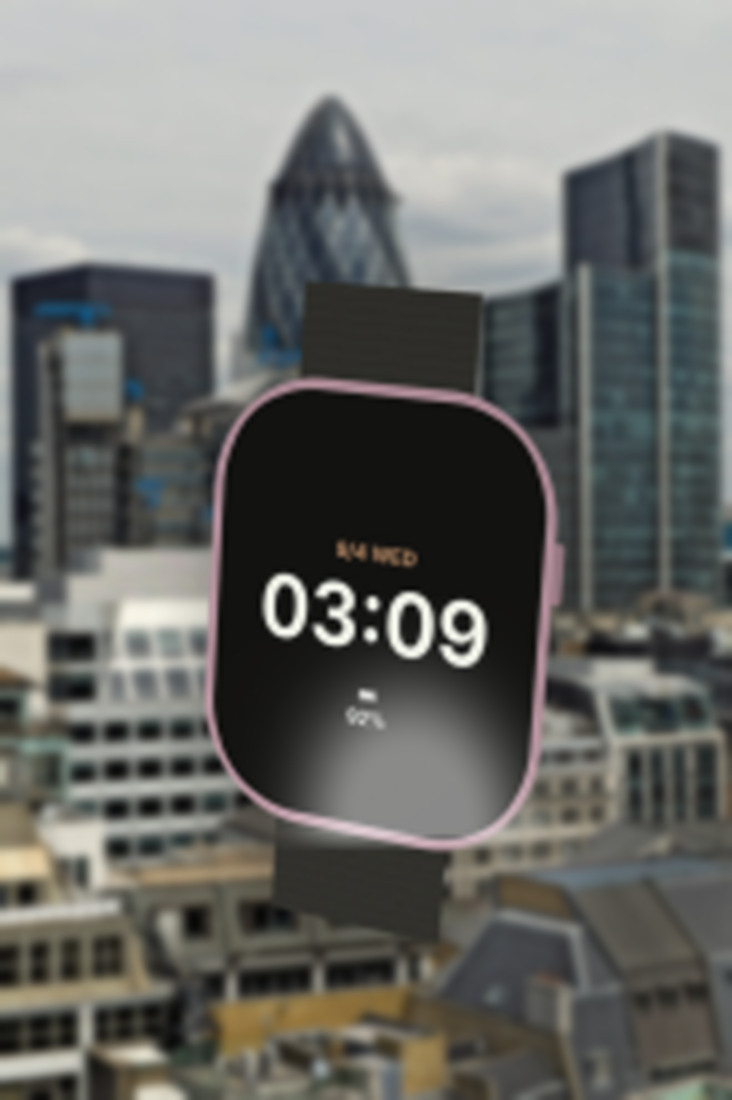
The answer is 3:09
